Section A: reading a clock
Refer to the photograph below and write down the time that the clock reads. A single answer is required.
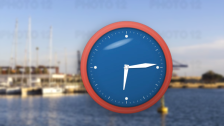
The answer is 6:14
